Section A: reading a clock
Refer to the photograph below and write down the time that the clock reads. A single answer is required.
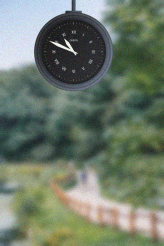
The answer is 10:49
